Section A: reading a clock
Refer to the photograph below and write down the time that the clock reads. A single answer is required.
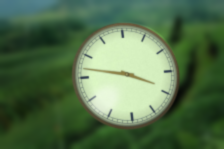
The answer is 3:47
